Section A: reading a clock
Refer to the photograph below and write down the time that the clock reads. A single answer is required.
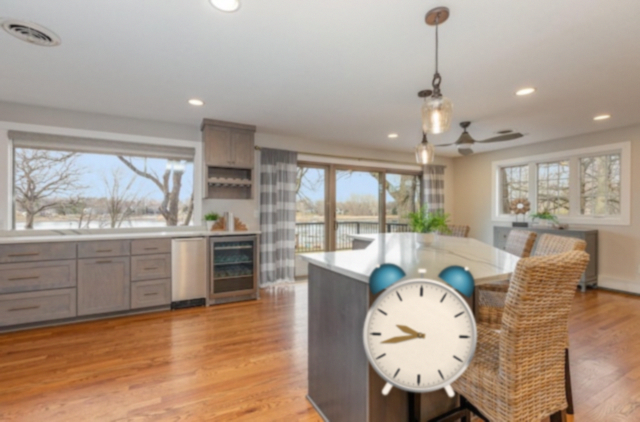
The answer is 9:43
